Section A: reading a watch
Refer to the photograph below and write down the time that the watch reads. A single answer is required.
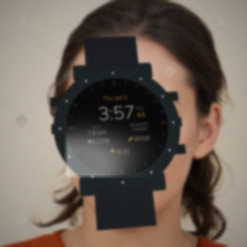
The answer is 3:57
